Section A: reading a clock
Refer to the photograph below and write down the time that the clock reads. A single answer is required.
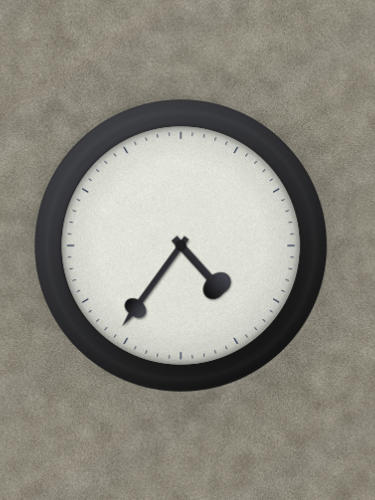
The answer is 4:36
